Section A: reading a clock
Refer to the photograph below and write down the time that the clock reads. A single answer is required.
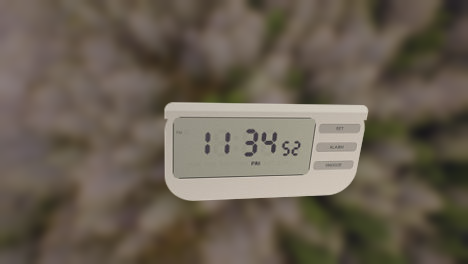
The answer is 11:34:52
